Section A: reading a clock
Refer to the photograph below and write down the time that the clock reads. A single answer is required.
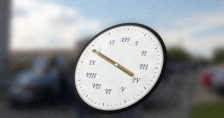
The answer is 3:49
